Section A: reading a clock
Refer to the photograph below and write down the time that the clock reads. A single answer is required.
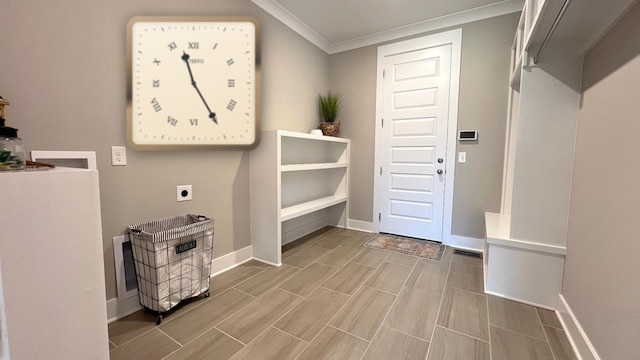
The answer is 11:25
